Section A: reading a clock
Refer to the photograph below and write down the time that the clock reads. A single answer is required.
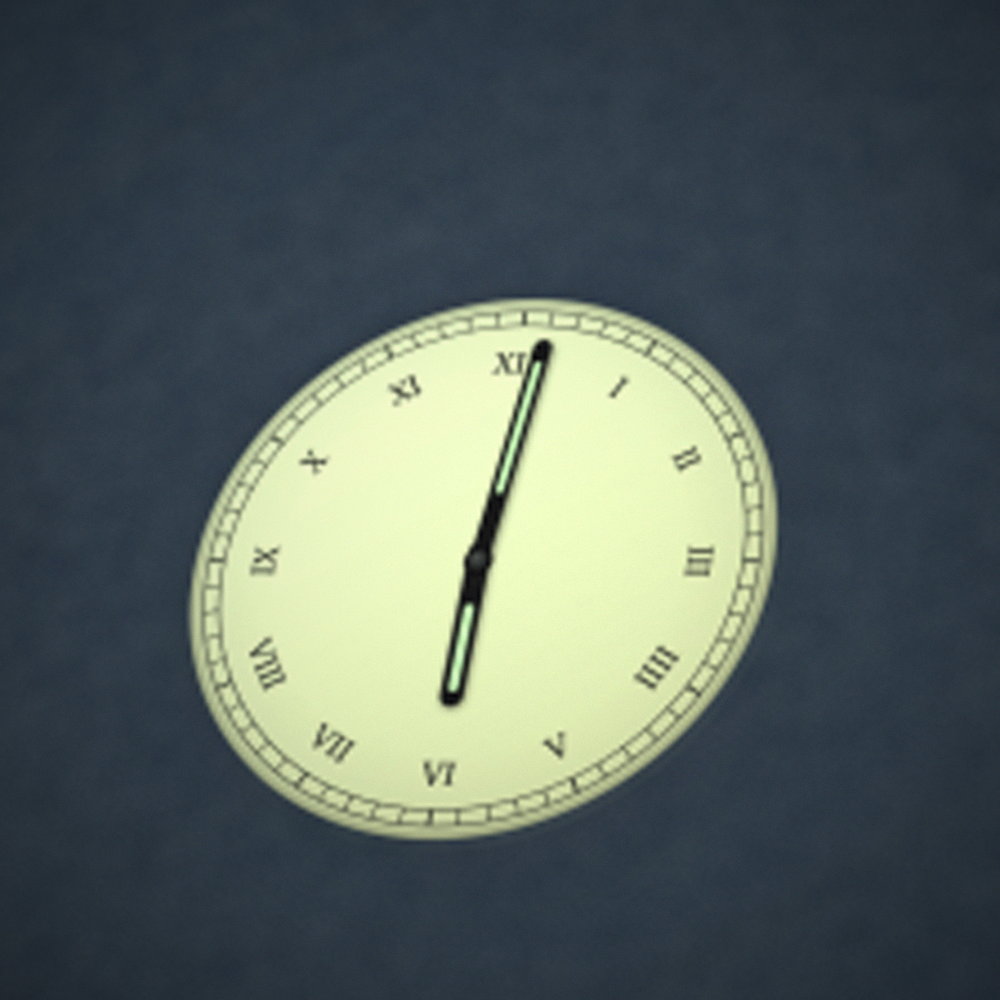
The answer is 6:01
